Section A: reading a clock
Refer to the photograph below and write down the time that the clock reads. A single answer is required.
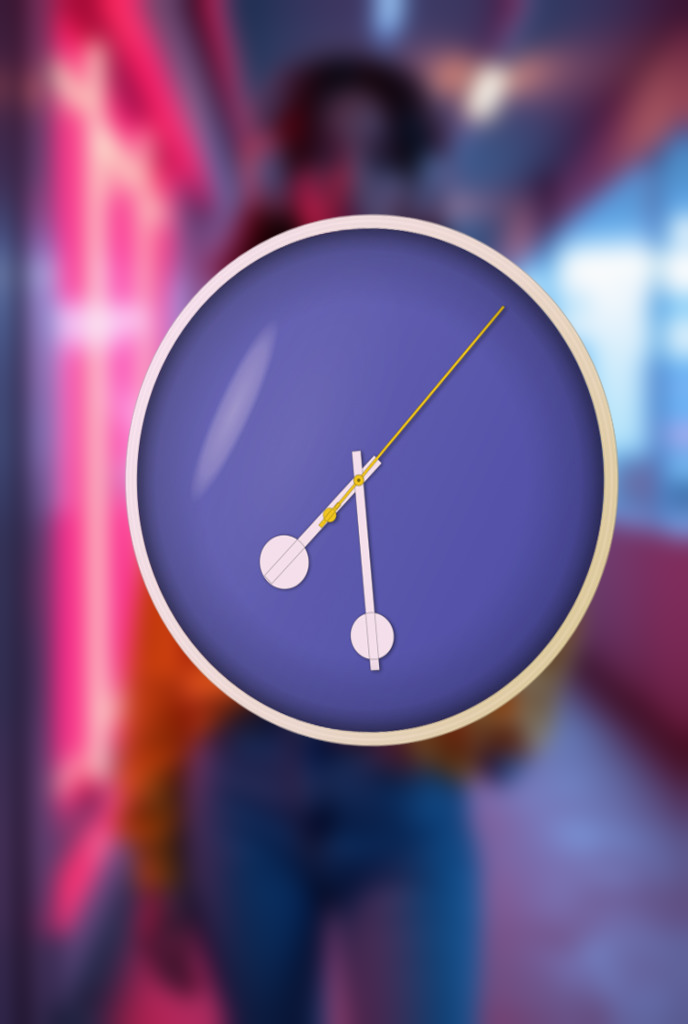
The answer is 7:29:07
